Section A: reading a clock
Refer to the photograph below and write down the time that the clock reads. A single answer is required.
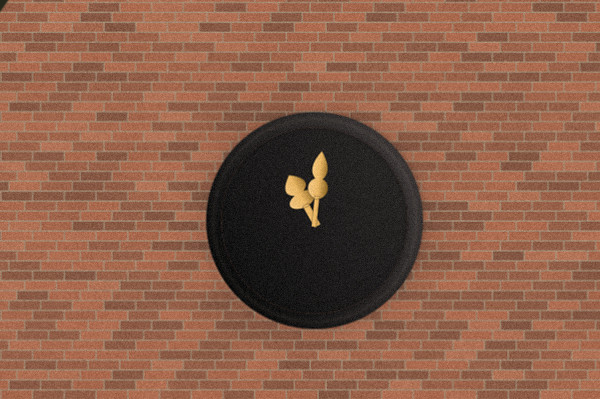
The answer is 11:01
